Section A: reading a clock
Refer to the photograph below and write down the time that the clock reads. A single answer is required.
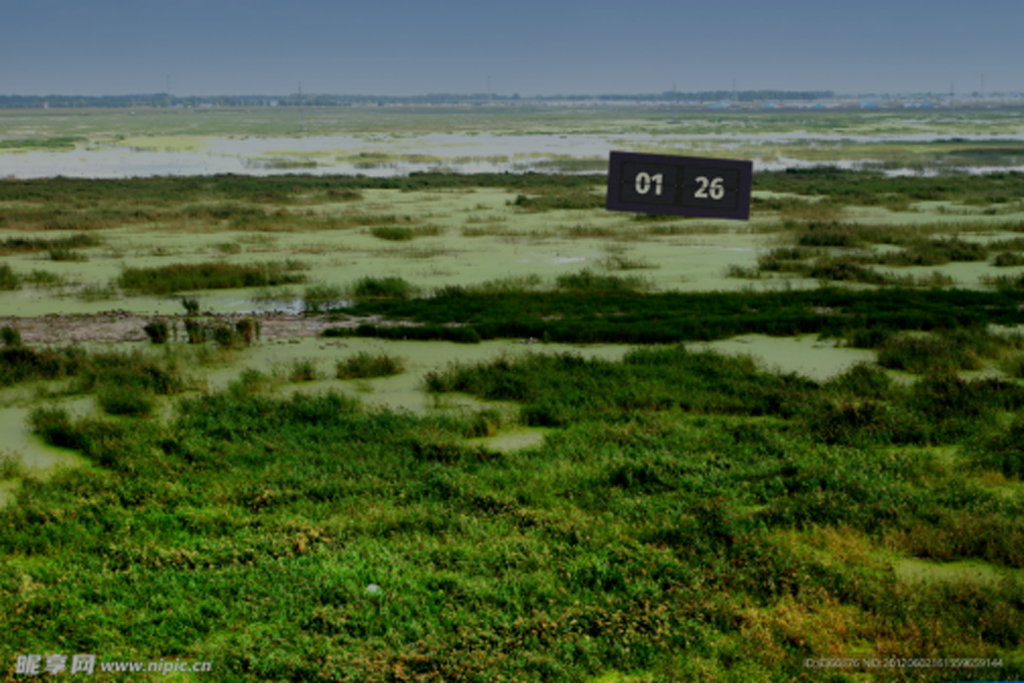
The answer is 1:26
